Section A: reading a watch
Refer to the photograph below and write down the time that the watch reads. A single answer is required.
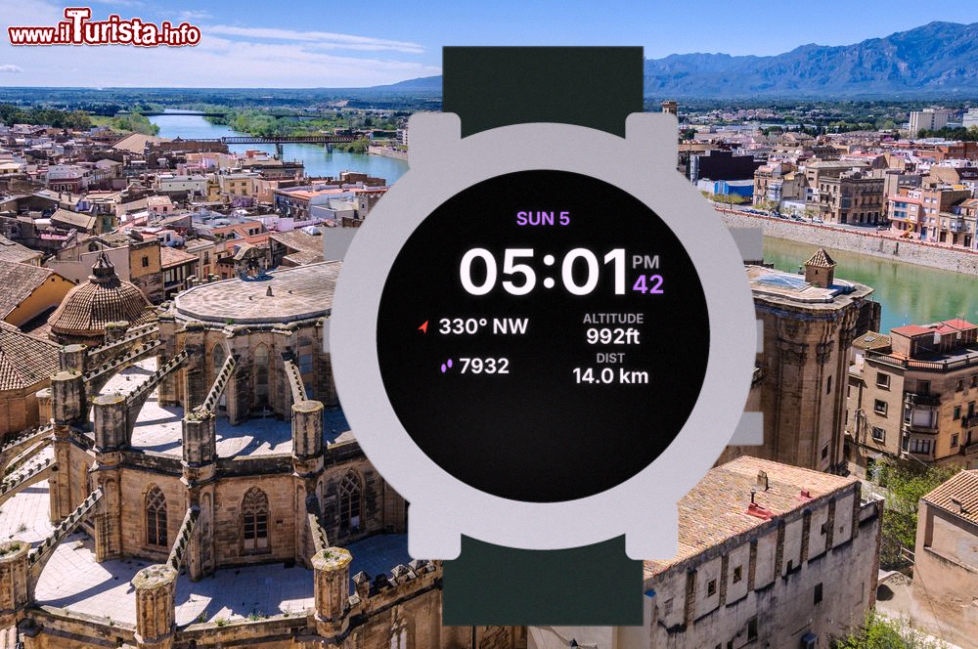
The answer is 5:01:42
